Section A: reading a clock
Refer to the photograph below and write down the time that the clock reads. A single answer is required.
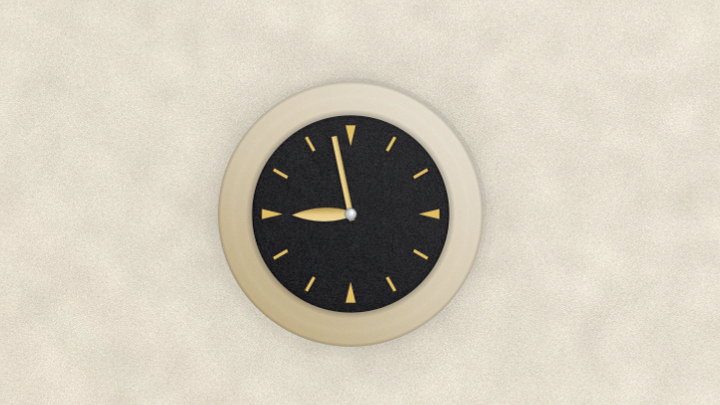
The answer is 8:58
